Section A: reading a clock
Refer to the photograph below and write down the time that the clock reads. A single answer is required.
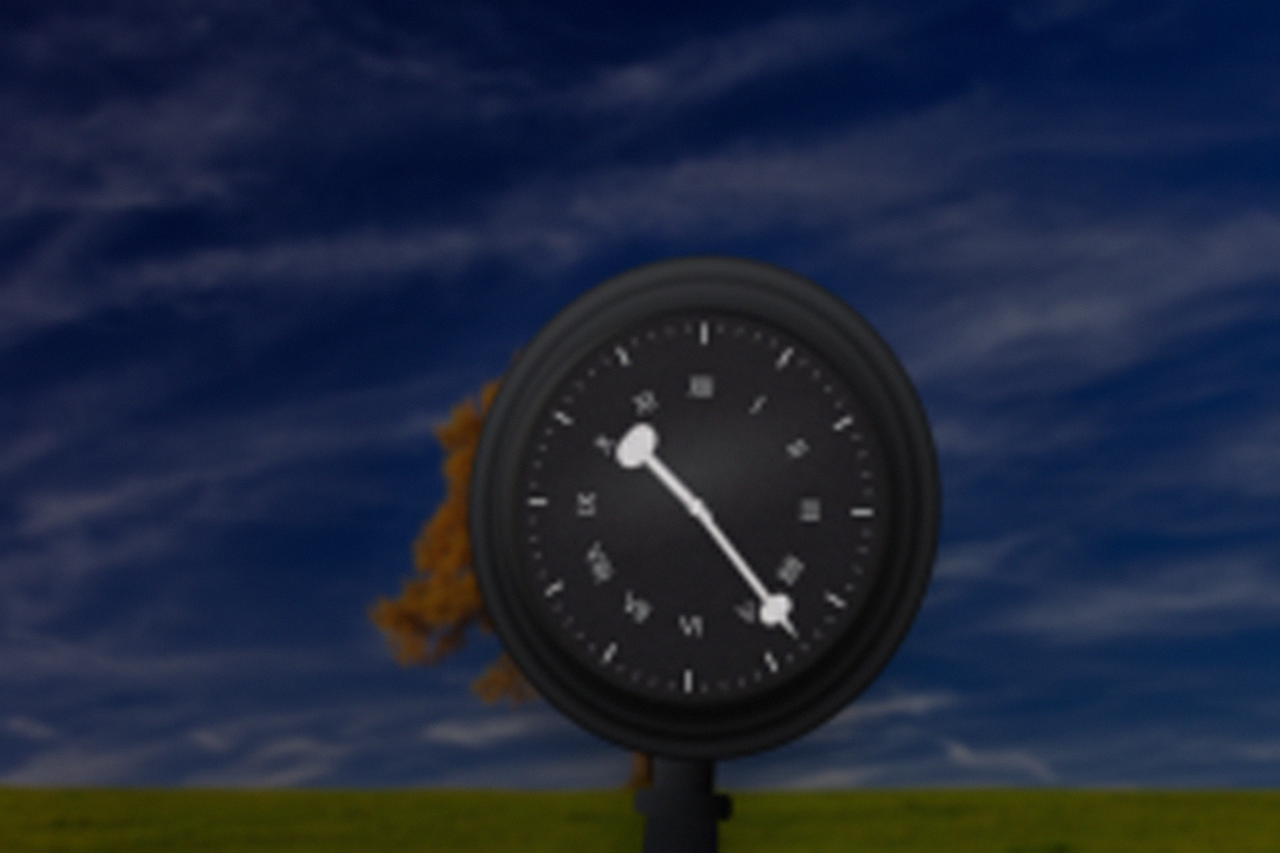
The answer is 10:23
